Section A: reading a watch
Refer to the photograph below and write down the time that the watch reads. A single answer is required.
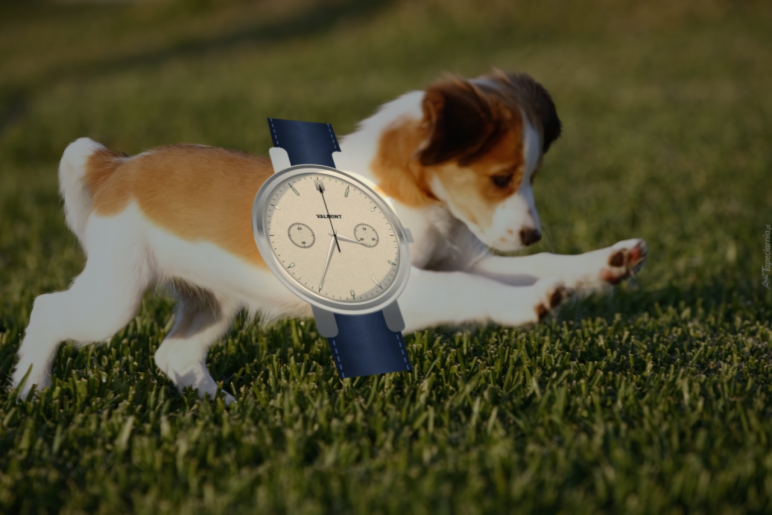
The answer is 3:35
